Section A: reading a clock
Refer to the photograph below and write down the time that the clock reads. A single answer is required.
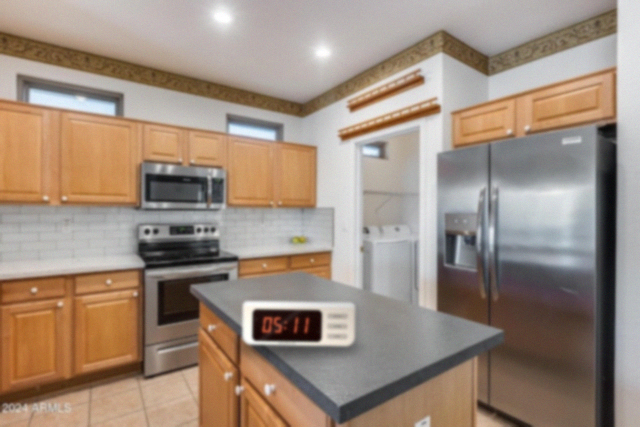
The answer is 5:11
